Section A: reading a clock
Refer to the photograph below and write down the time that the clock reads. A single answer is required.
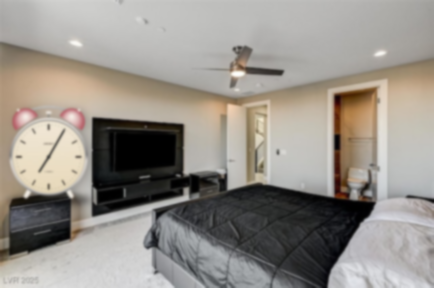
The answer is 7:05
